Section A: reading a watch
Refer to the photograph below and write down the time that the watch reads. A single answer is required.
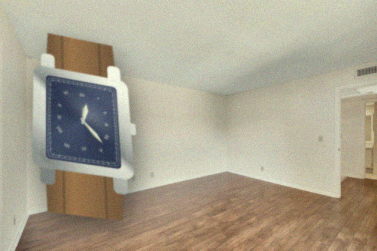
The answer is 12:23
